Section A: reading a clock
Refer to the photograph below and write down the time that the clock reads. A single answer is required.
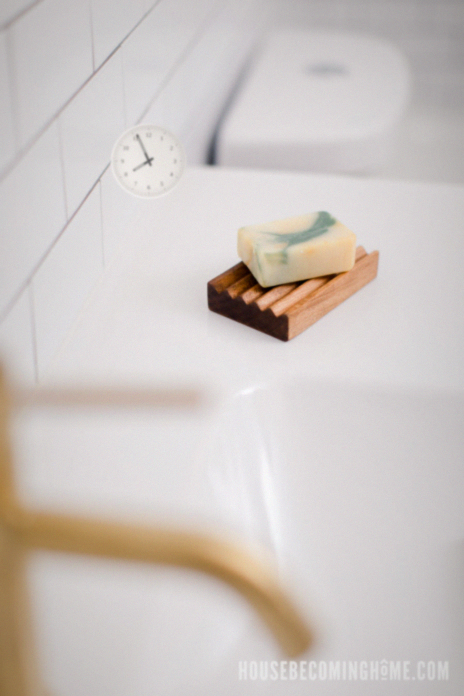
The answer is 7:56
